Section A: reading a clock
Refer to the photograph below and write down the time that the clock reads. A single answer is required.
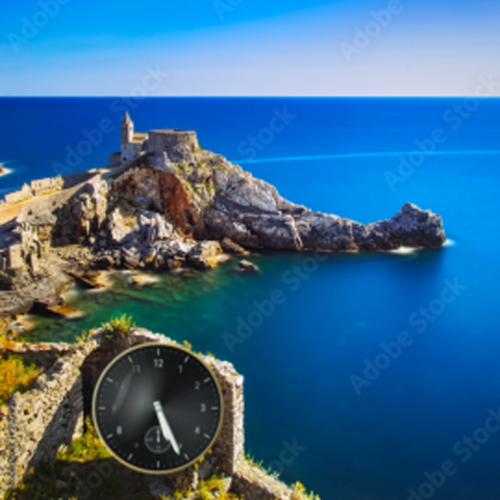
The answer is 5:26
